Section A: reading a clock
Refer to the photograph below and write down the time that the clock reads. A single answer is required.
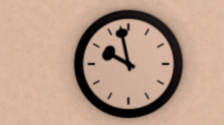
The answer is 9:58
